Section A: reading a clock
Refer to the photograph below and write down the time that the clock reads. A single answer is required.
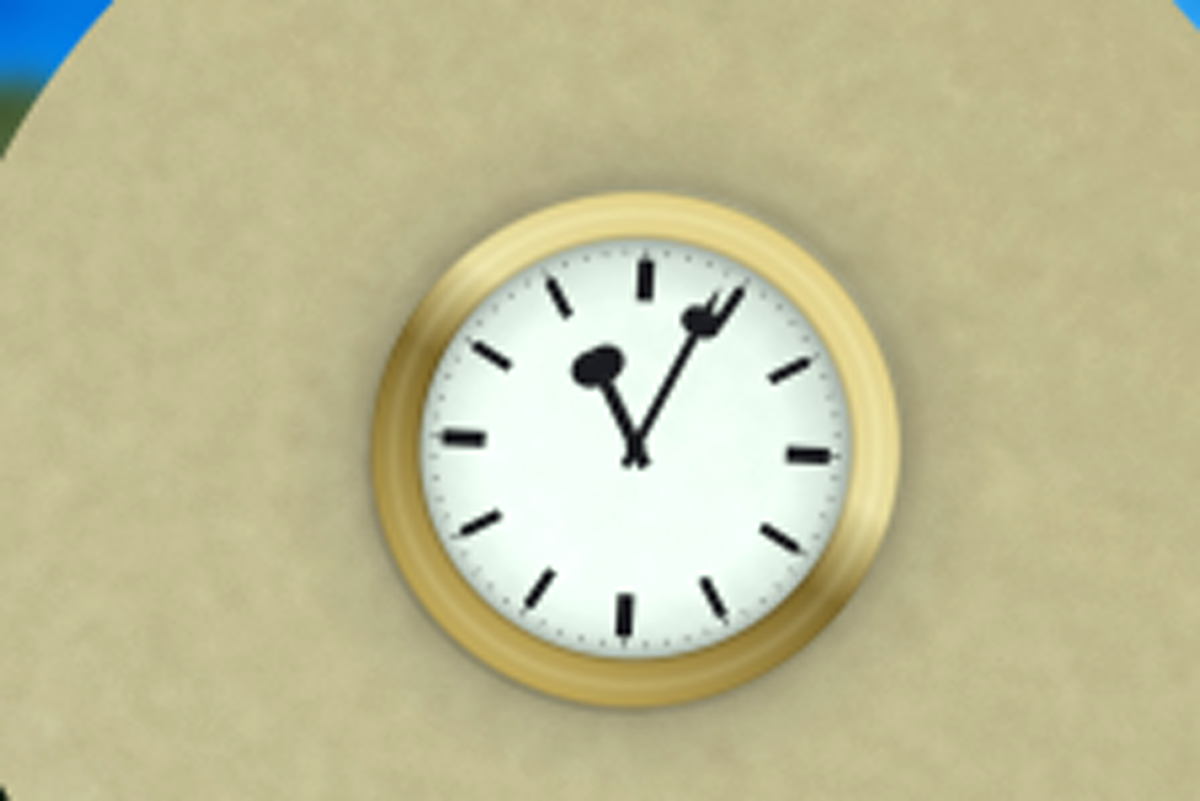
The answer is 11:04
